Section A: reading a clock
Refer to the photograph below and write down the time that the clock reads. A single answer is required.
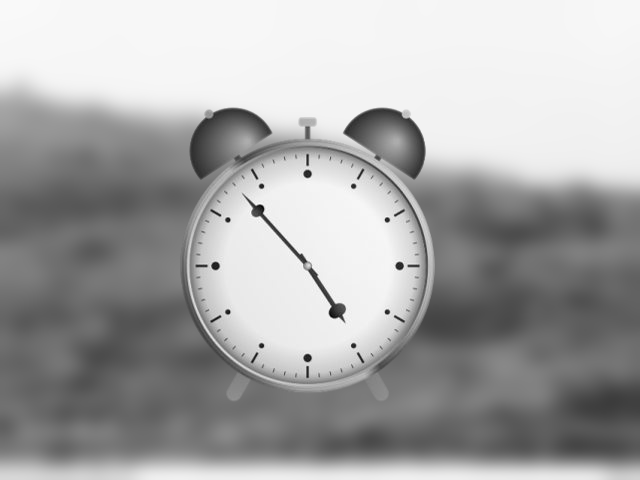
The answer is 4:53
